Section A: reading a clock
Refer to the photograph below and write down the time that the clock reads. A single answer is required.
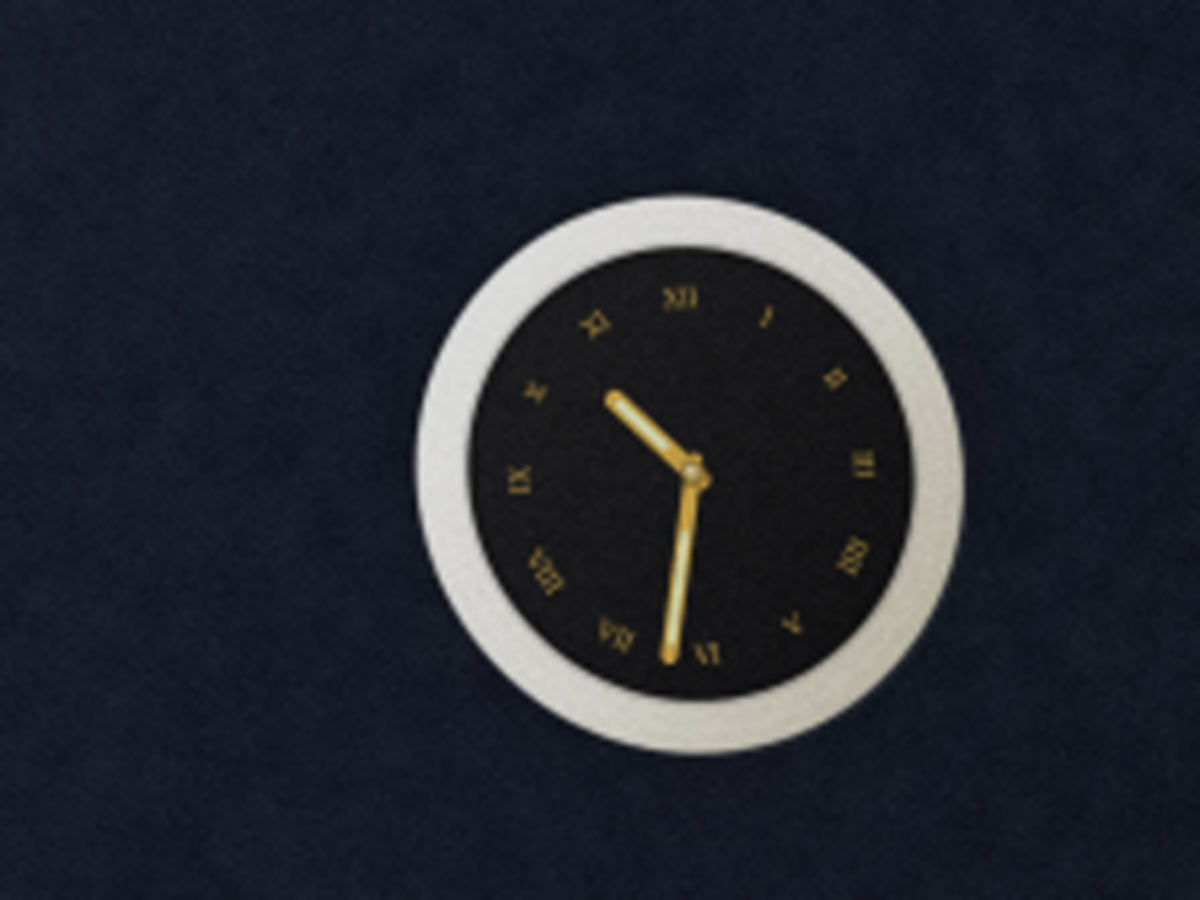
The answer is 10:32
